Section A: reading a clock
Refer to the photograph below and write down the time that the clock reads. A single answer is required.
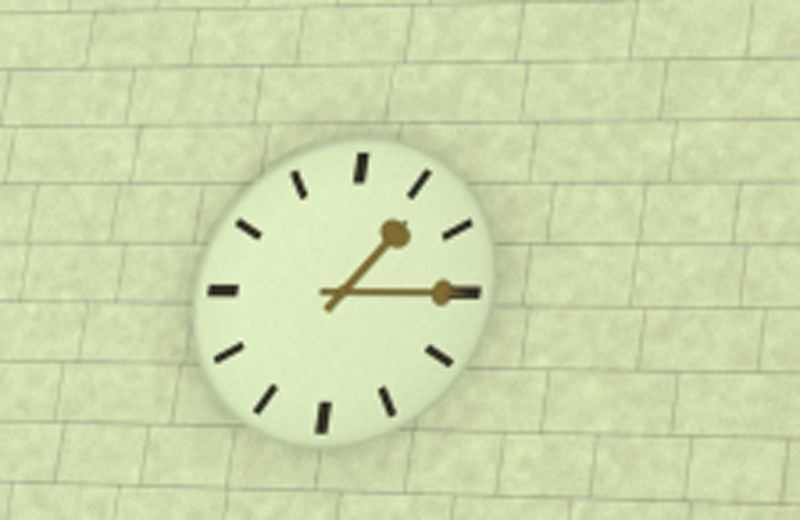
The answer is 1:15
